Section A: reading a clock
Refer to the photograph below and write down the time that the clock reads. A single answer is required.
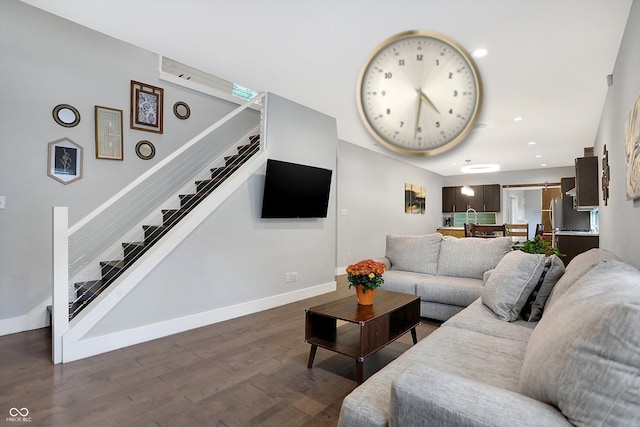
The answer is 4:31
